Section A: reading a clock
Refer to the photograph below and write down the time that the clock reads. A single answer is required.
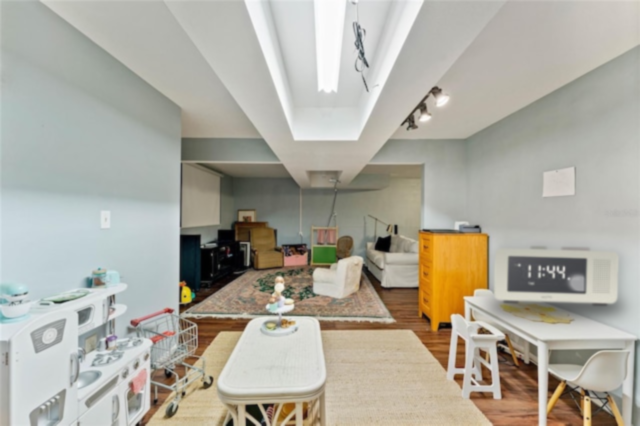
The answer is 11:44
